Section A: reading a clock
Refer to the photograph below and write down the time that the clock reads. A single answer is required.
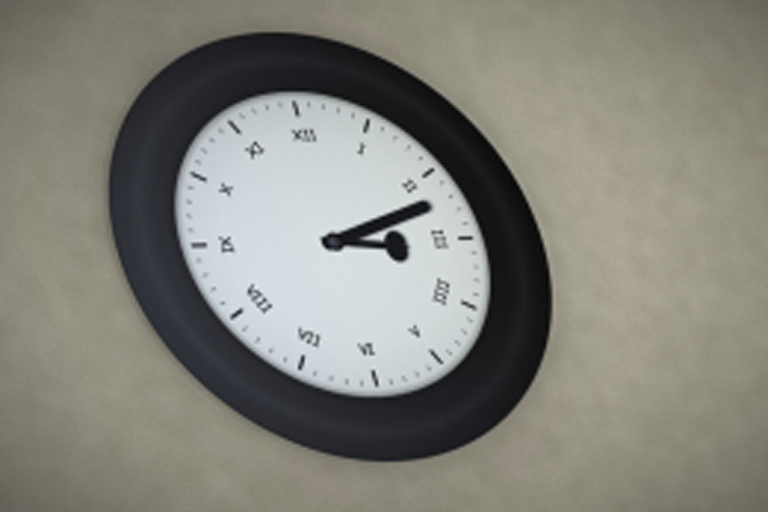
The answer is 3:12
